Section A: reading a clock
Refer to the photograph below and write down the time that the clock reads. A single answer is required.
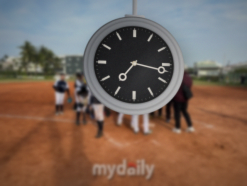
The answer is 7:17
